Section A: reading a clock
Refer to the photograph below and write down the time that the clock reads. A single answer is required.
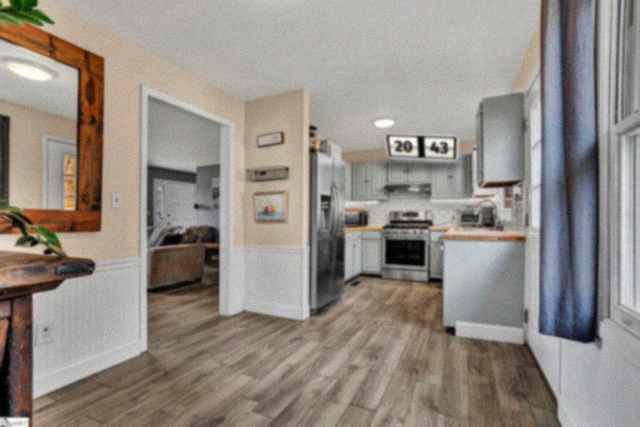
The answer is 20:43
